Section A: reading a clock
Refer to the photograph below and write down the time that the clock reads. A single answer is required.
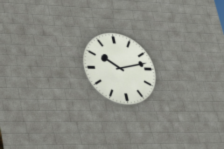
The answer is 10:13
